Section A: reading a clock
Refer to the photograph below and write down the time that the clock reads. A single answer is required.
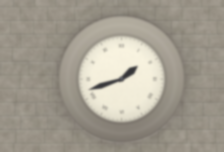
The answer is 1:42
